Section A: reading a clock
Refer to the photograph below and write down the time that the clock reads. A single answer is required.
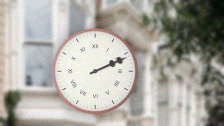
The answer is 2:11
